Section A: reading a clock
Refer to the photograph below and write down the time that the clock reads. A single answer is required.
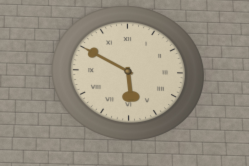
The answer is 5:50
